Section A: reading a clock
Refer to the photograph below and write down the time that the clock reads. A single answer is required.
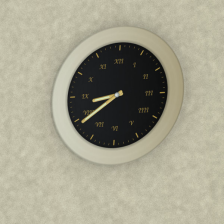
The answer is 8:39
